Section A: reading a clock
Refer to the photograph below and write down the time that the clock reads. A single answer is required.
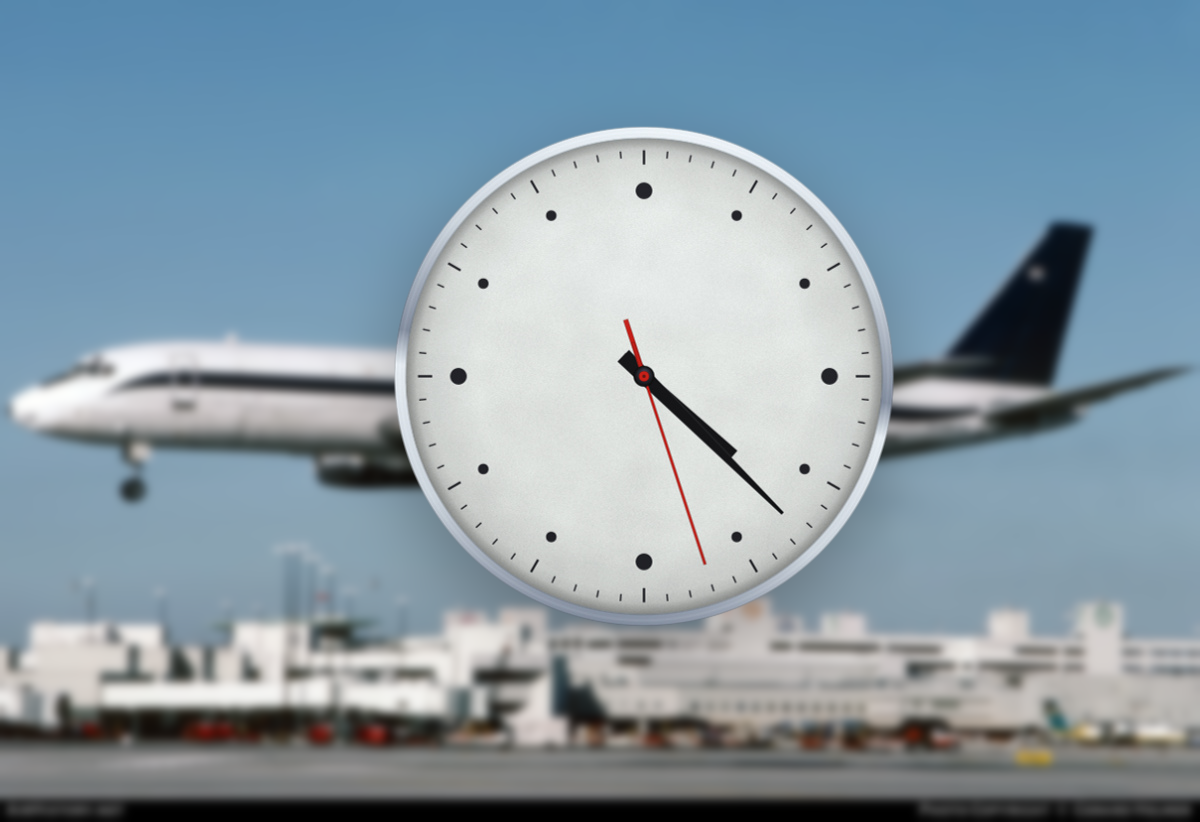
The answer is 4:22:27
